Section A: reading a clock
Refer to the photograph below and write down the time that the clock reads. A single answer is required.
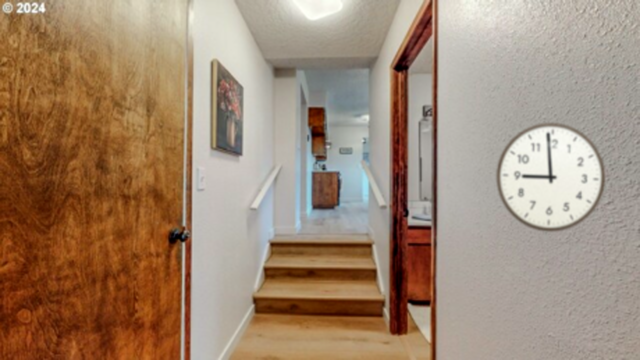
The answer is 8:59
